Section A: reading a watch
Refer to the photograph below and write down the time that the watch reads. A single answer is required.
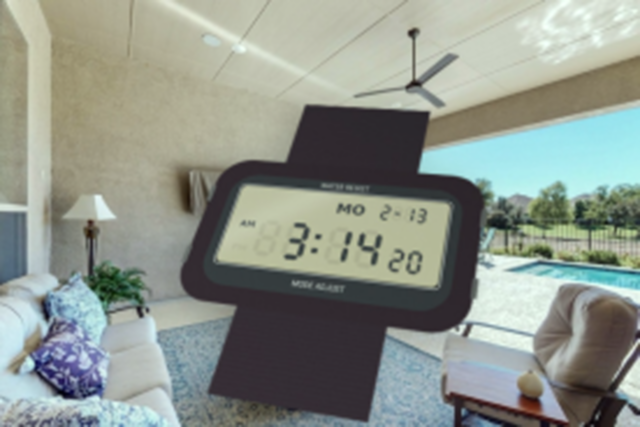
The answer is 3:14:20
